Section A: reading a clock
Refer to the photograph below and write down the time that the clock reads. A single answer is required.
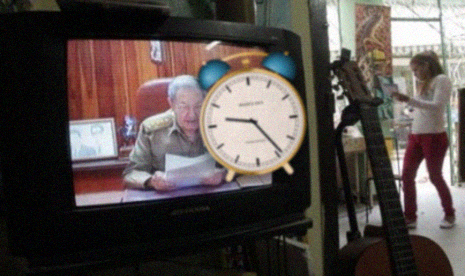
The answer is 9:24
